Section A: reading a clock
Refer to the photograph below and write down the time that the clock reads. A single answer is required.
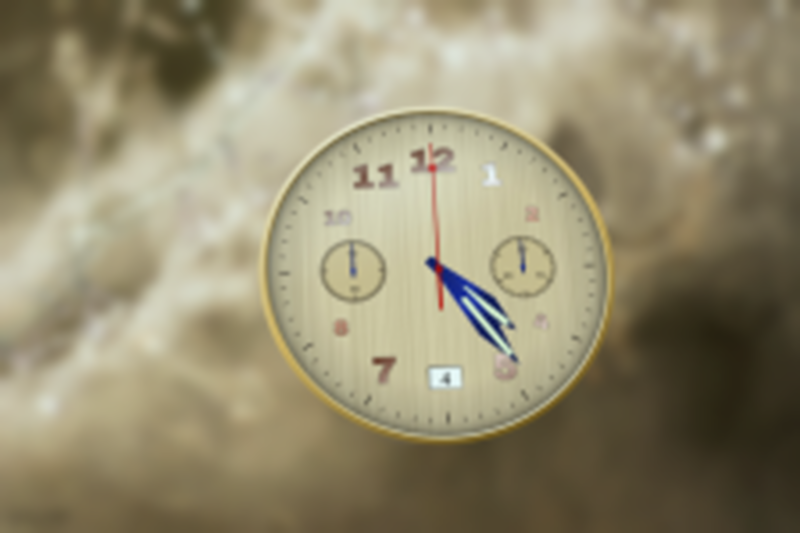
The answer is 4:24
